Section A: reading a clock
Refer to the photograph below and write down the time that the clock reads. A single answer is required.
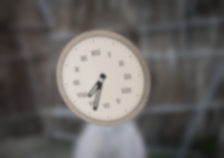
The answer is 7:34
